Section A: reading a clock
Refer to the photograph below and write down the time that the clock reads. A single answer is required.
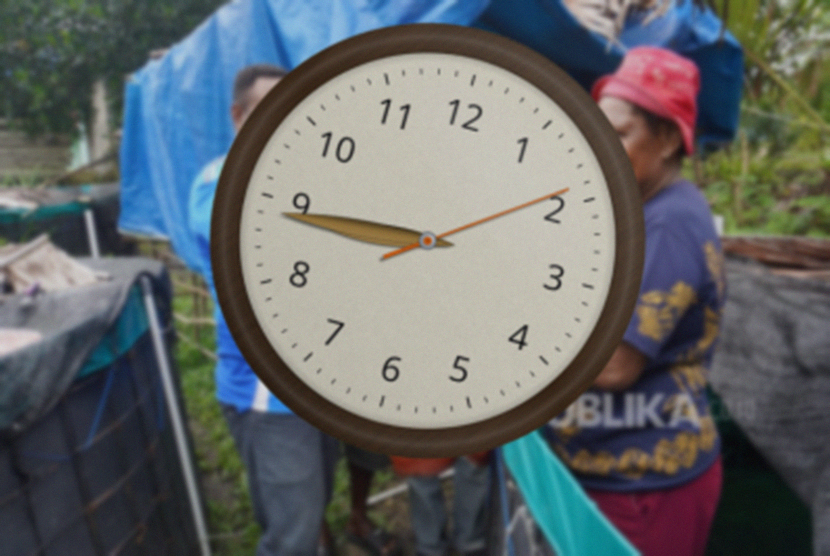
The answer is 8:44:09
